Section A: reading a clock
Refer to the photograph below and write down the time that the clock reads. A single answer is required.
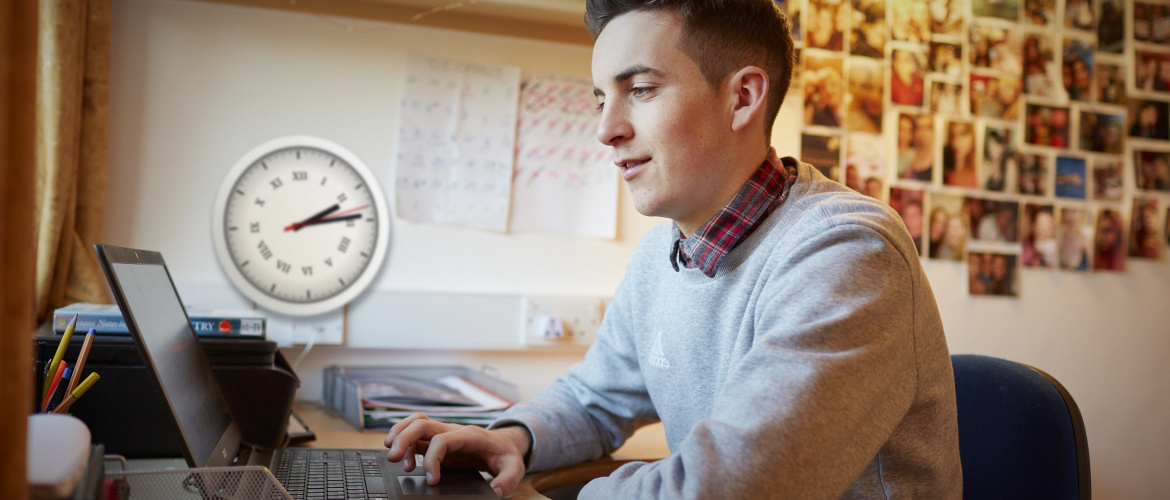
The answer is 2:14:13
